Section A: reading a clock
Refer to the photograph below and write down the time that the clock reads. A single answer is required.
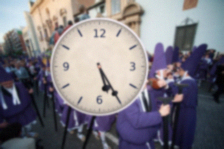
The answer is 5:25
